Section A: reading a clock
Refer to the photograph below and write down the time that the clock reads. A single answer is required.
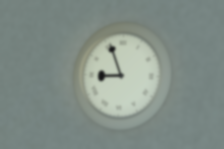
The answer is 8:56
